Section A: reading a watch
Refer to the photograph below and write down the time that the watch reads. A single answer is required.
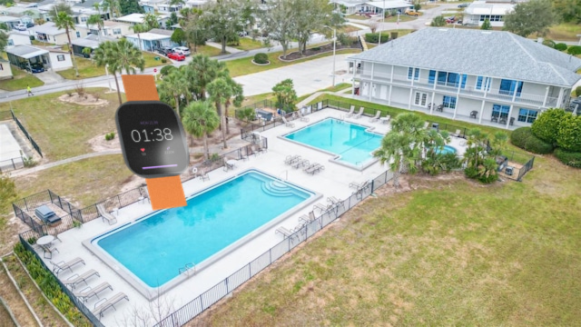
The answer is 1:38
